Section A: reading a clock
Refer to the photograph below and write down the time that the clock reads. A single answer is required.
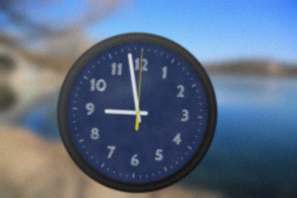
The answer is 8:58:00
